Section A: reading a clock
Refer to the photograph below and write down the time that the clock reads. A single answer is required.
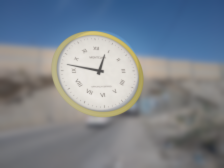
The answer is 12:47
